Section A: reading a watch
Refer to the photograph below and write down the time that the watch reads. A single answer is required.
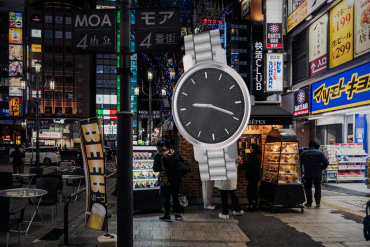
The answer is 9:19
